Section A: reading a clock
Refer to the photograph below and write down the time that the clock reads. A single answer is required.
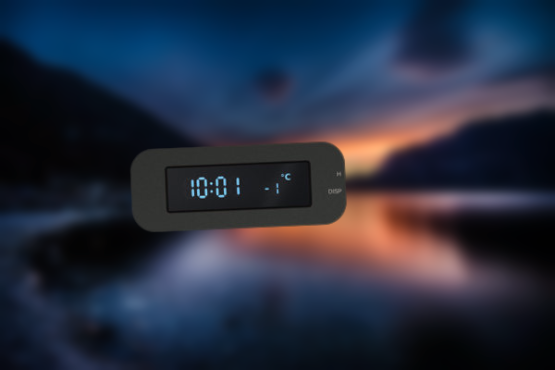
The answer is 10:01
